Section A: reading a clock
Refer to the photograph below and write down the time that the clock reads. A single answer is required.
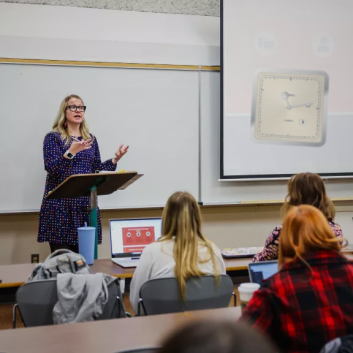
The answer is 11:13
